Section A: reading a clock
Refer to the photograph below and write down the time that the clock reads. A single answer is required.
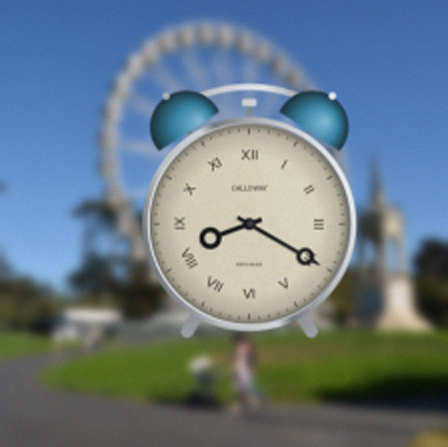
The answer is 8:20
